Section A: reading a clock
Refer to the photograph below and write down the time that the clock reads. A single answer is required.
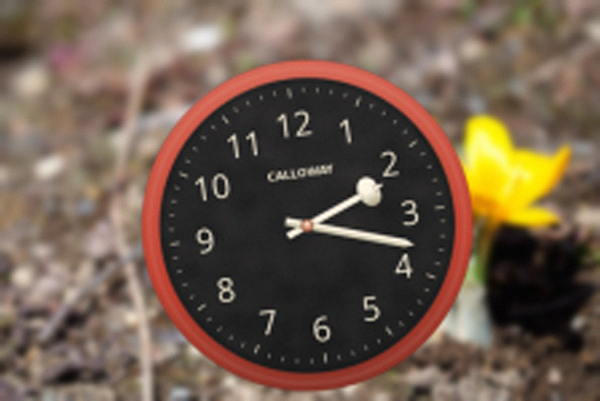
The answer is 2:18
